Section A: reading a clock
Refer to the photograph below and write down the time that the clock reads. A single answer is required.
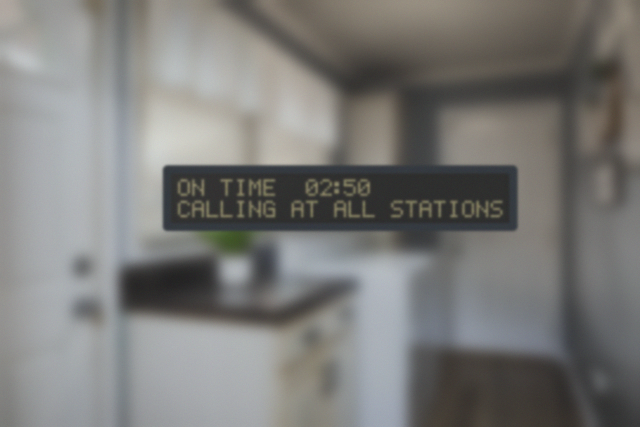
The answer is 2:50
